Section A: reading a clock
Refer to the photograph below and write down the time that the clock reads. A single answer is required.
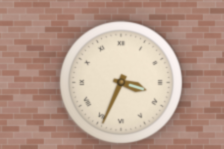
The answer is 3:34
